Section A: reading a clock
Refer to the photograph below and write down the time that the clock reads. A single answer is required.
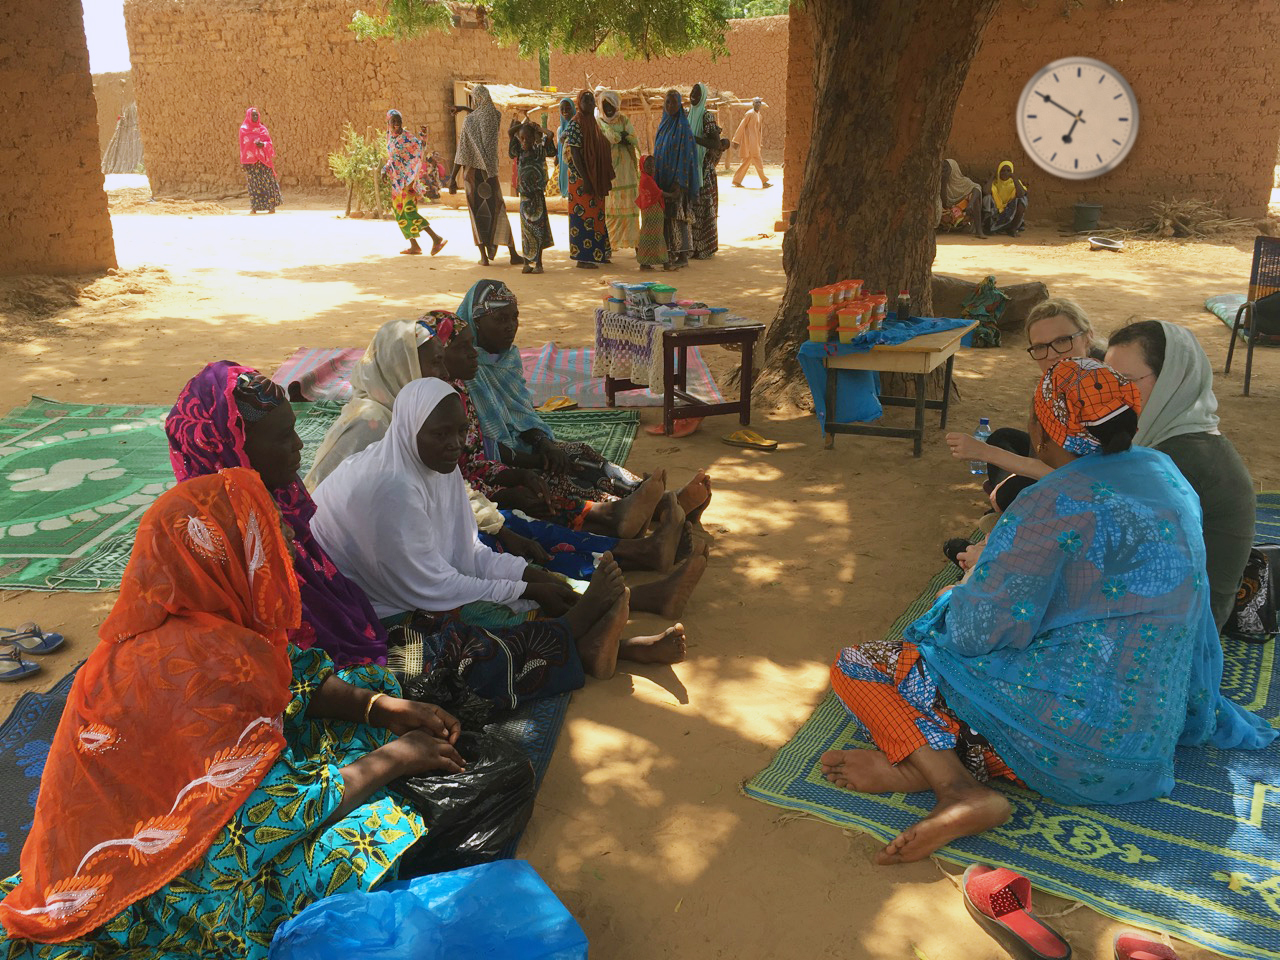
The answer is 6:50
